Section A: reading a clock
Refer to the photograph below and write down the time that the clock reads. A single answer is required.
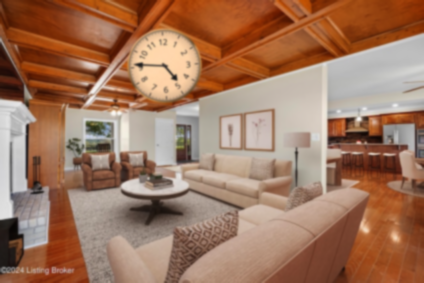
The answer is 4:46
